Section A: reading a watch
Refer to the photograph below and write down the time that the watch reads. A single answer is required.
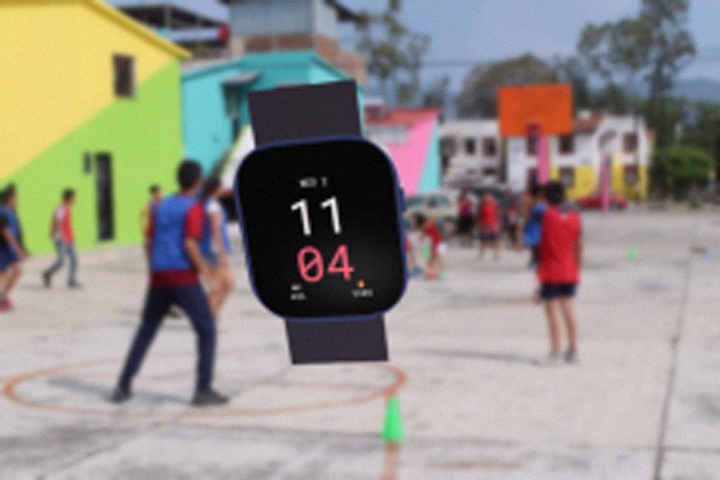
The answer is 11:04
